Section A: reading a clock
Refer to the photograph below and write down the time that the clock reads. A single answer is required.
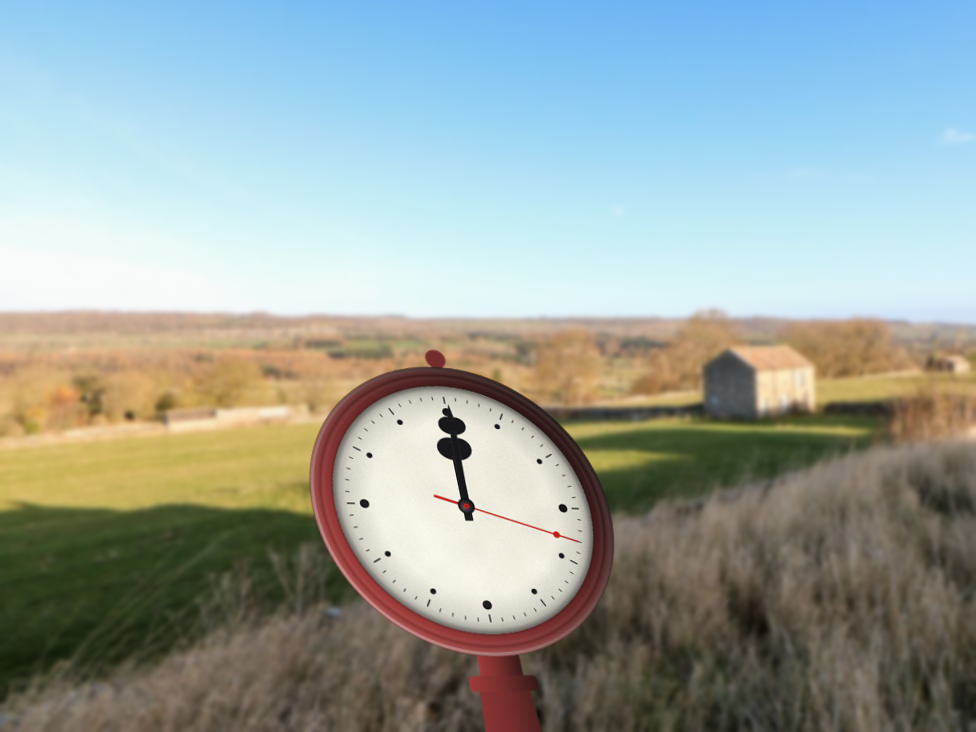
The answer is 12:00:18
